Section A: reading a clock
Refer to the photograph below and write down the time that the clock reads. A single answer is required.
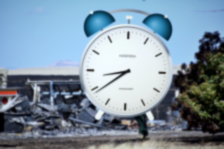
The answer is 8:39
